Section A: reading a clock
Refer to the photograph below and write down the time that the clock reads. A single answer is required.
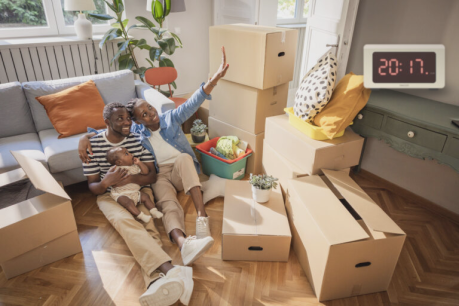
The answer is 20:17
